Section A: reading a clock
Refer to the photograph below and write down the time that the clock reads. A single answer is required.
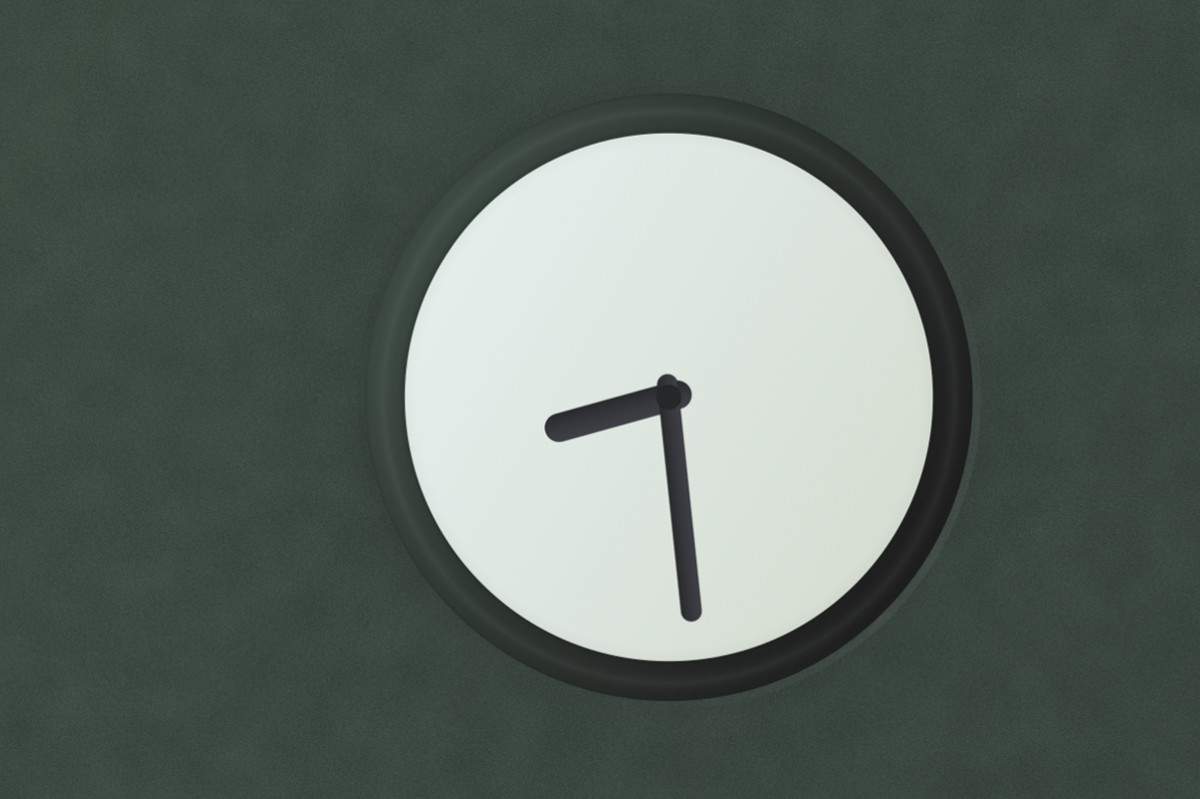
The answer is 8:29
